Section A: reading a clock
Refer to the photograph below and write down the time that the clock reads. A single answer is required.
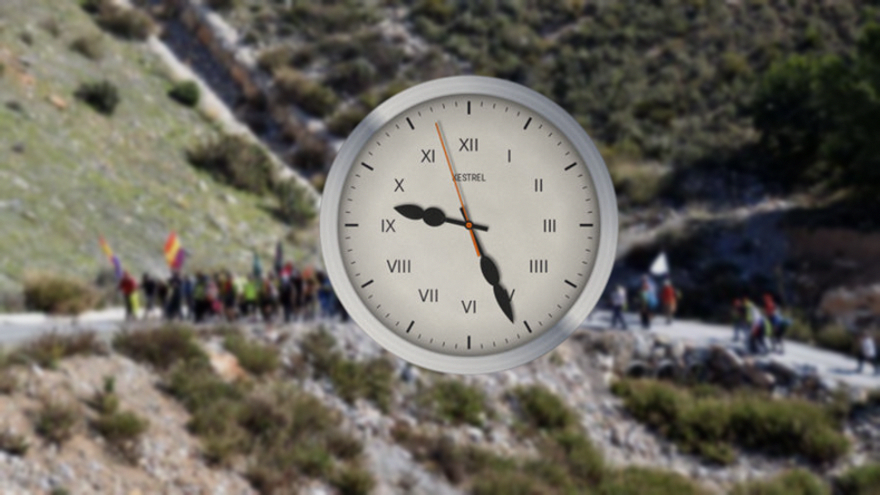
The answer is 9:25:57
